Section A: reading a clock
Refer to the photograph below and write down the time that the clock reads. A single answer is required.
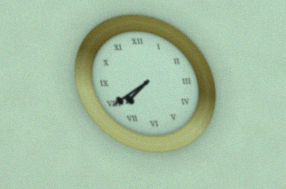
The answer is 7:40
